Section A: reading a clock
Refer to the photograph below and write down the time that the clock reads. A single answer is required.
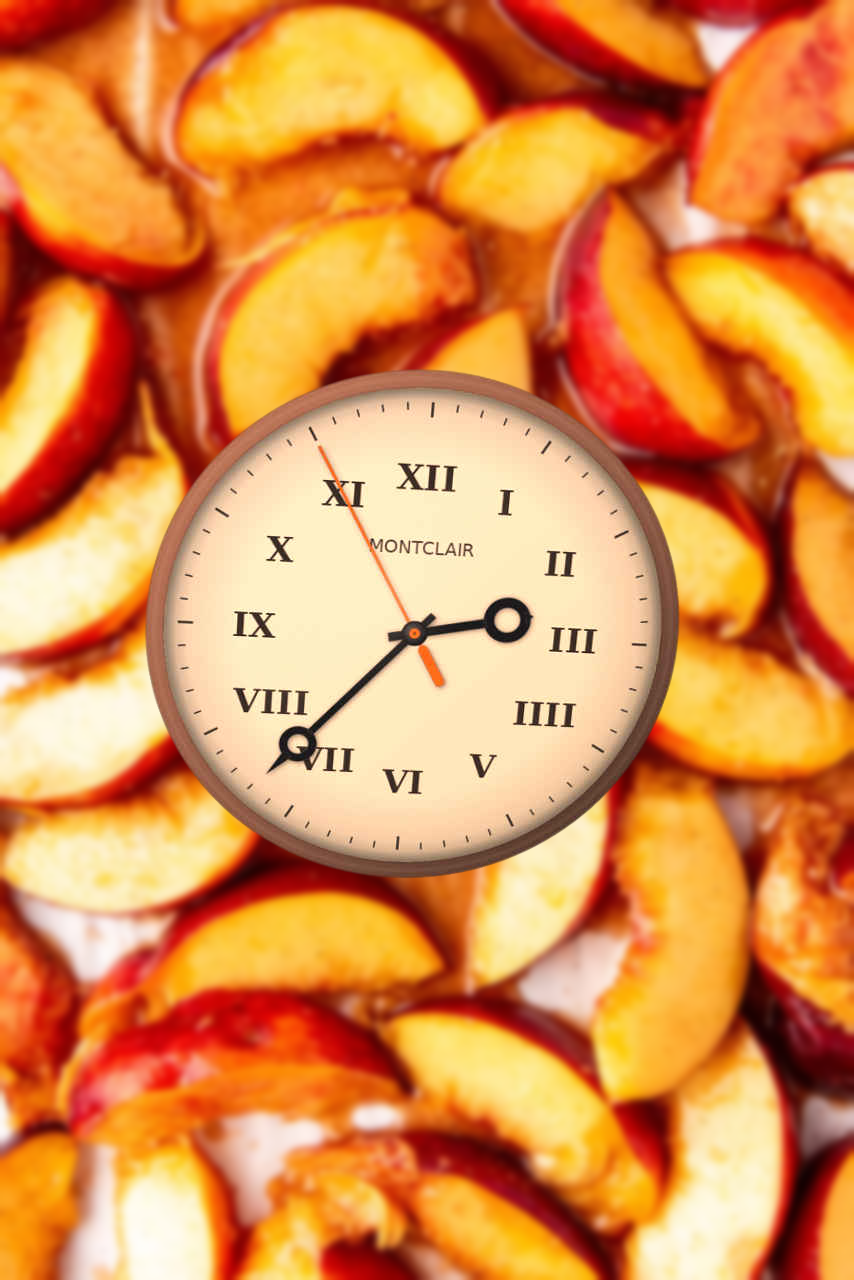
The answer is 2:36:55
